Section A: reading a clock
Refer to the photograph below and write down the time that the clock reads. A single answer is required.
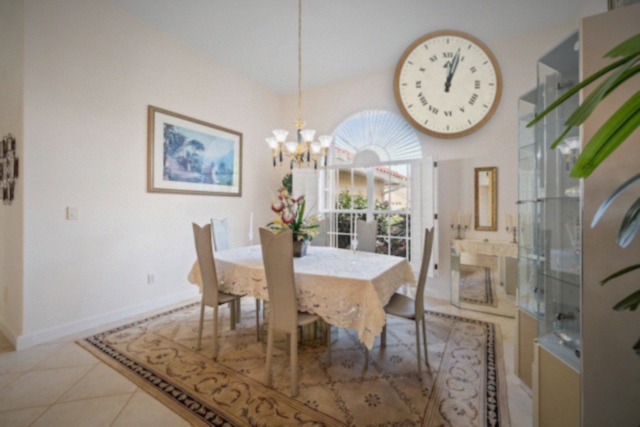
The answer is 12:03
